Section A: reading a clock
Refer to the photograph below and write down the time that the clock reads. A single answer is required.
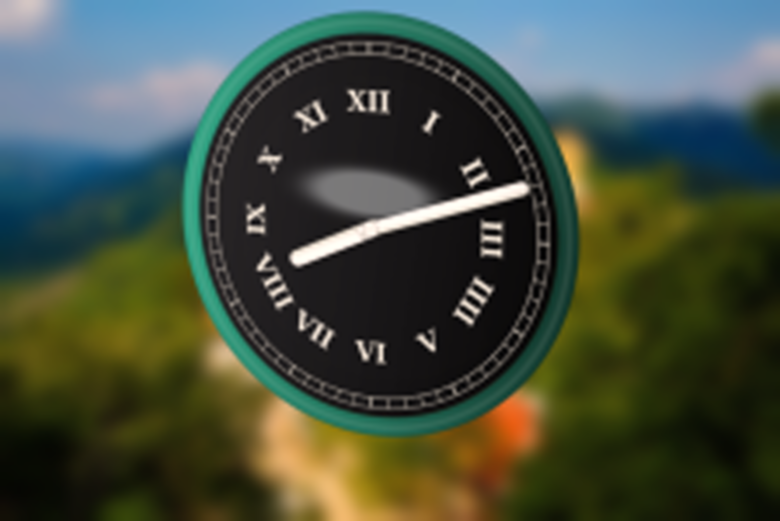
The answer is 8:12
